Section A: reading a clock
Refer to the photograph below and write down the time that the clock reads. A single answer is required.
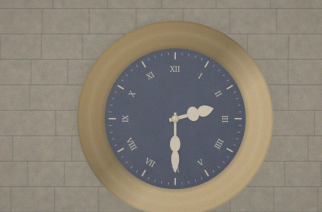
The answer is 2:30
